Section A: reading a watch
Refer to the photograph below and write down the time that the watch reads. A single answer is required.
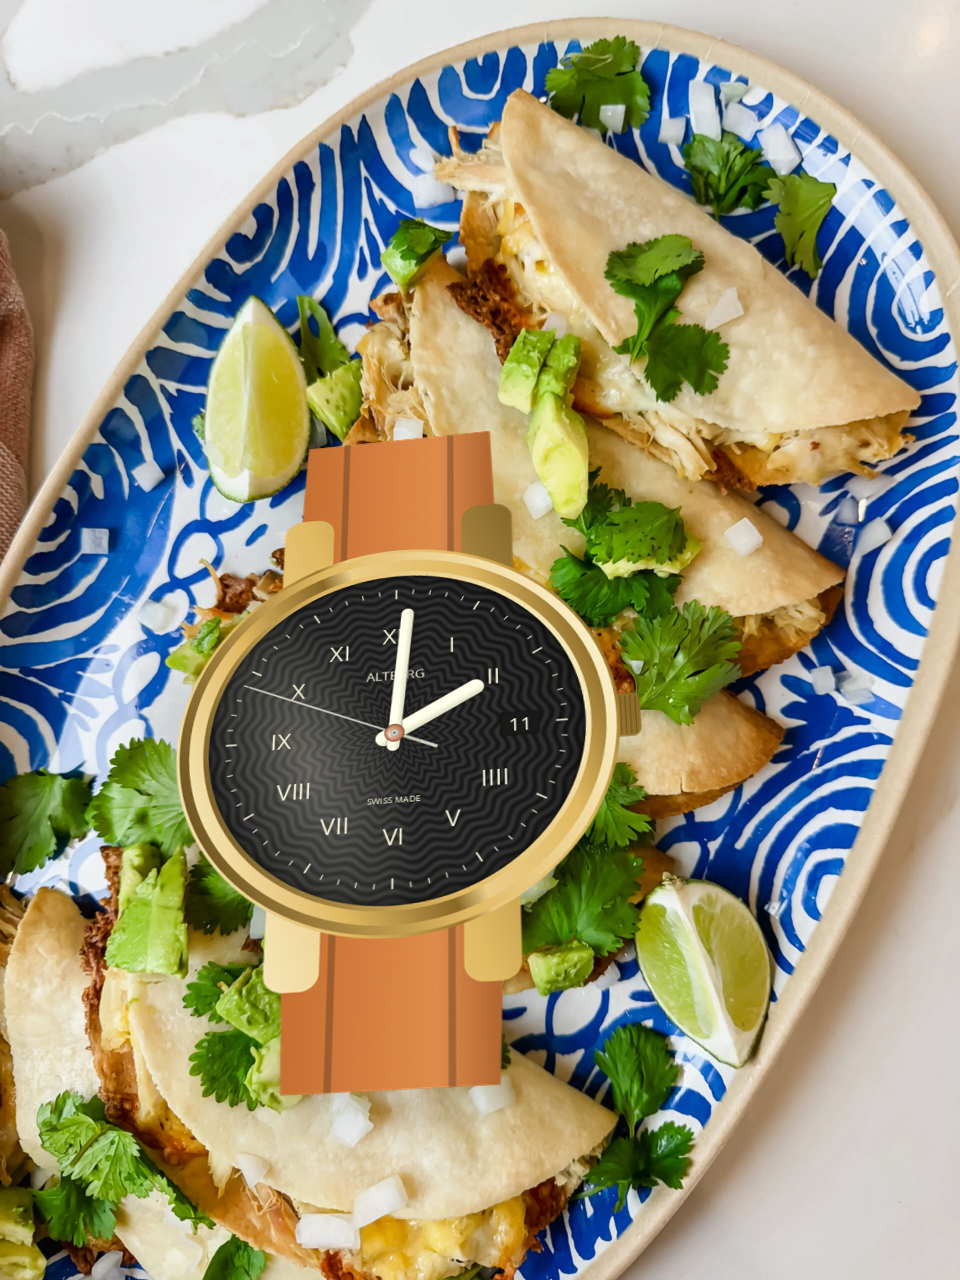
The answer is 2:00:49
